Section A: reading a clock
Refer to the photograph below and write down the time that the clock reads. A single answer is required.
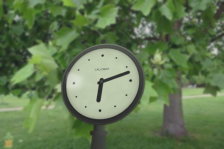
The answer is 6:12
